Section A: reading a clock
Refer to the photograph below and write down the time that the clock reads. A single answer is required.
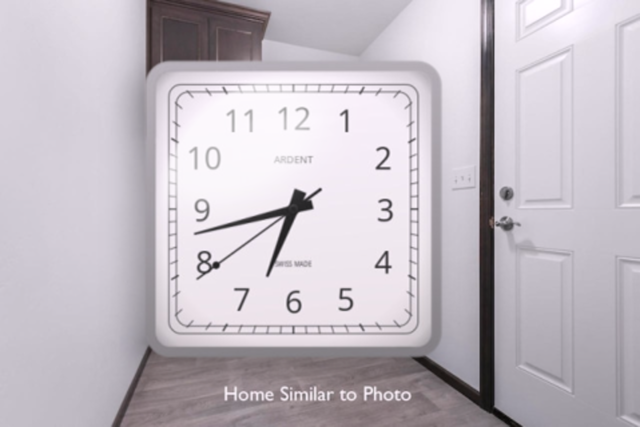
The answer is 6:42:39
